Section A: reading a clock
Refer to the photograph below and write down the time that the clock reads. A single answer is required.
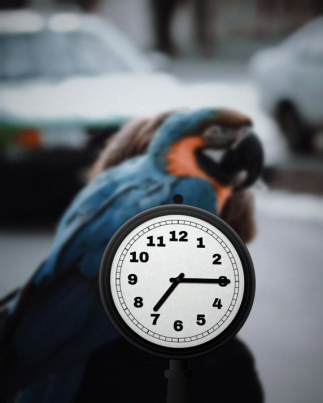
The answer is 7:15
